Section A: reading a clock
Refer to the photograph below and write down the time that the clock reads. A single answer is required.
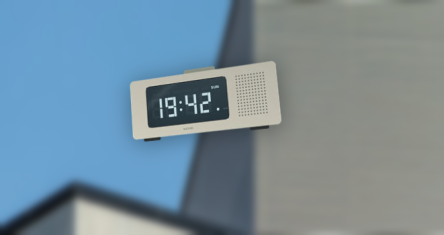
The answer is 19:42
